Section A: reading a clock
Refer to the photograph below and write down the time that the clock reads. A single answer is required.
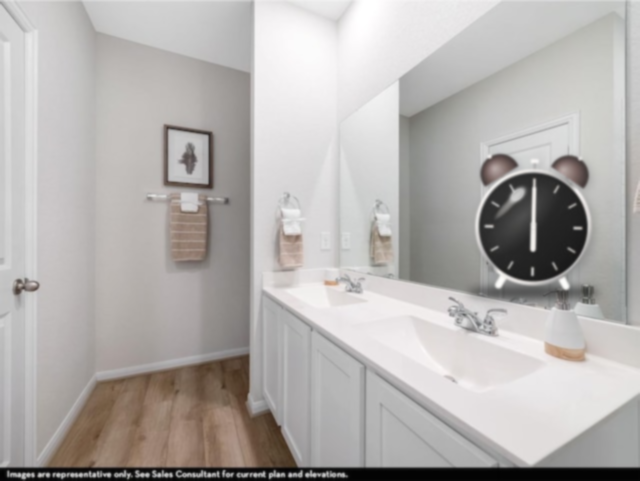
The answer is 6:00
